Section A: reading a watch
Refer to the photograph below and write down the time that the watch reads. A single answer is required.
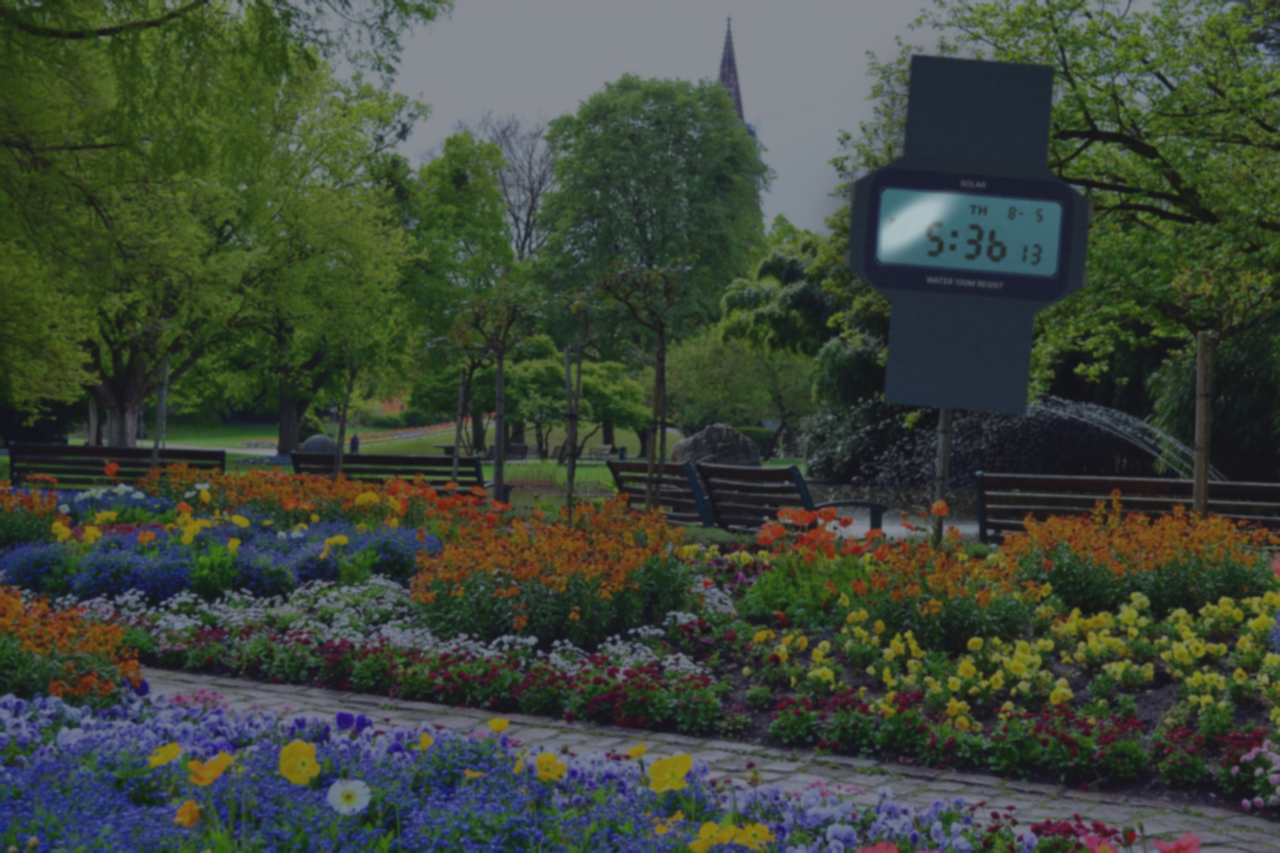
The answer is 5:36:13
